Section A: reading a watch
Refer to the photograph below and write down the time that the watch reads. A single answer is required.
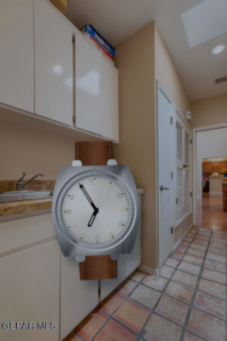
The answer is 6:55
